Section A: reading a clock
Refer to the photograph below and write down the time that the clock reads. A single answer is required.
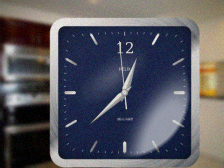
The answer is 12:37:59
